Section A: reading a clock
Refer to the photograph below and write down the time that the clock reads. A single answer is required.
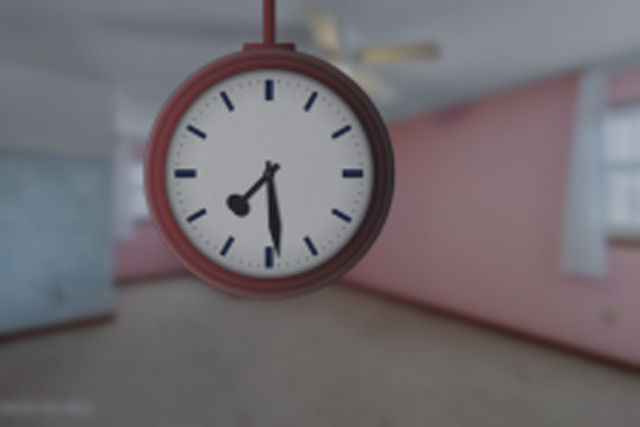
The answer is 7:29
